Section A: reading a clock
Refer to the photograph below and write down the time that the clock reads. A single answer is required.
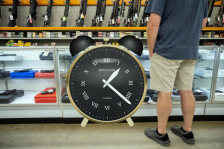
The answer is 1:22
